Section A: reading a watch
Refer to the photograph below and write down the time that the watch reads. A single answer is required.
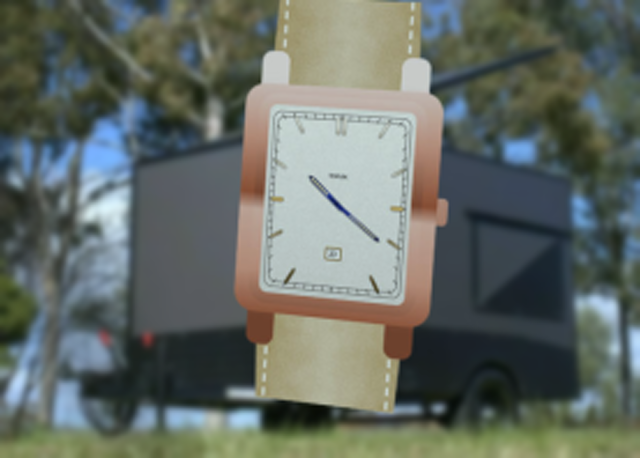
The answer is 10:21
